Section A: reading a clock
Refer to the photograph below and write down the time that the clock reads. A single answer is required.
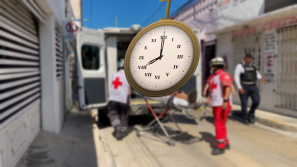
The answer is 8:00
